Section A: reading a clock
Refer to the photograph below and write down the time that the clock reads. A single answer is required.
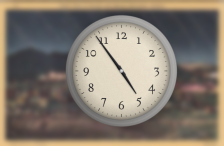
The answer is 4:54
